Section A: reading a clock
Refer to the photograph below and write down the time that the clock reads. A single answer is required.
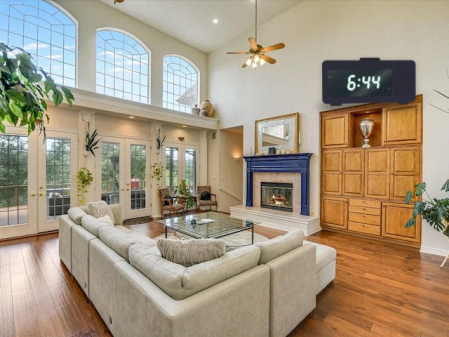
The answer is 6:44
